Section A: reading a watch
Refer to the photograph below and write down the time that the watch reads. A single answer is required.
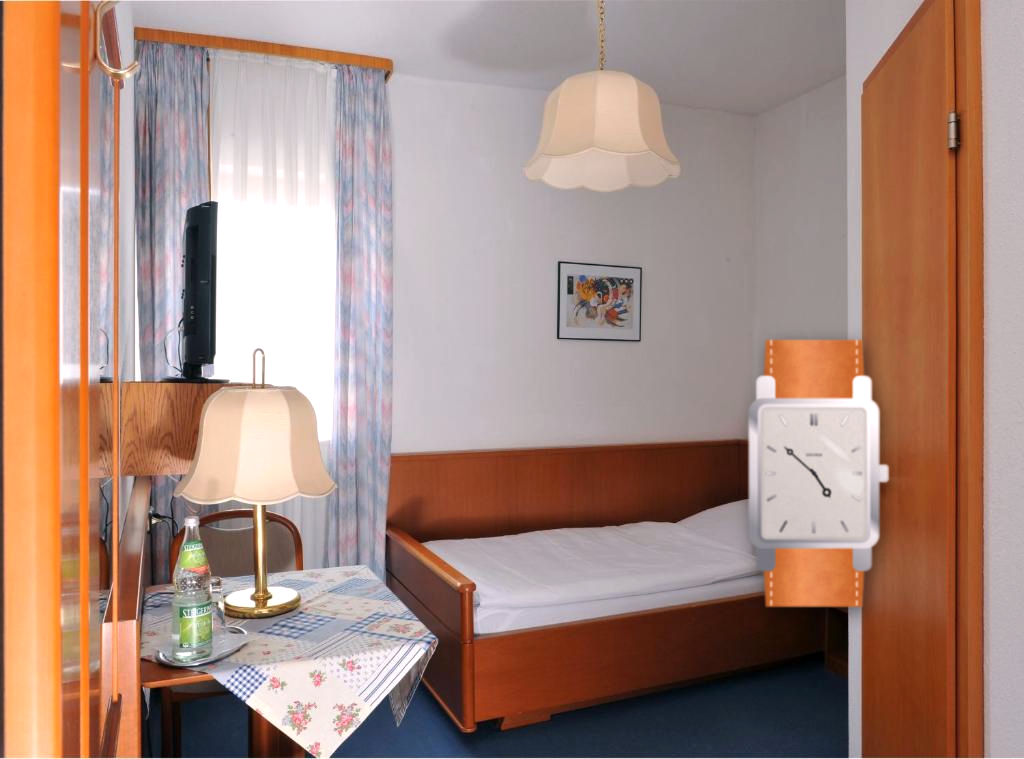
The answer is 4:52
